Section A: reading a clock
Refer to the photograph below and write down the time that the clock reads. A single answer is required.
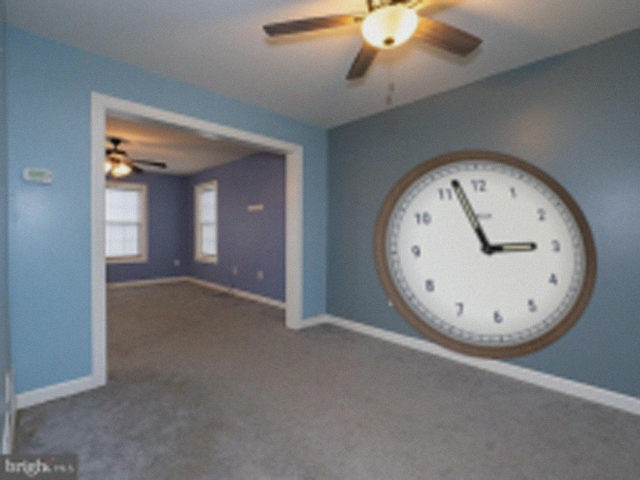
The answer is 2:57
